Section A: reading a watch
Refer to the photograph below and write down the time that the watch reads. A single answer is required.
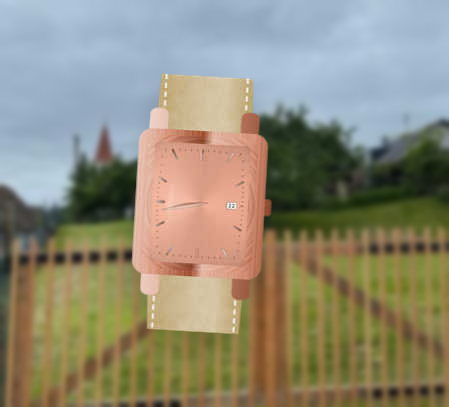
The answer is 8:43
